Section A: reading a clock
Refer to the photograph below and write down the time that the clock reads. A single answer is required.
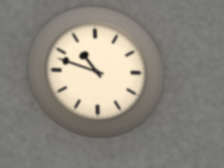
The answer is 10:48
